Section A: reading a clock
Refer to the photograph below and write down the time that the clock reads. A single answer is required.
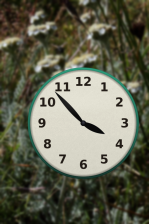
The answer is 3:53
